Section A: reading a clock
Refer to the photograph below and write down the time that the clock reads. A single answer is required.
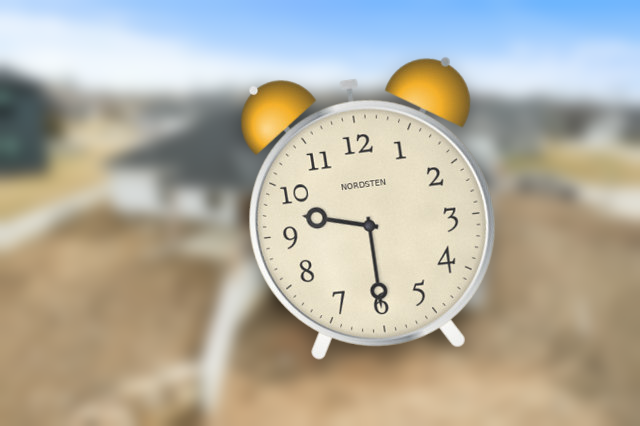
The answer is 9:30
